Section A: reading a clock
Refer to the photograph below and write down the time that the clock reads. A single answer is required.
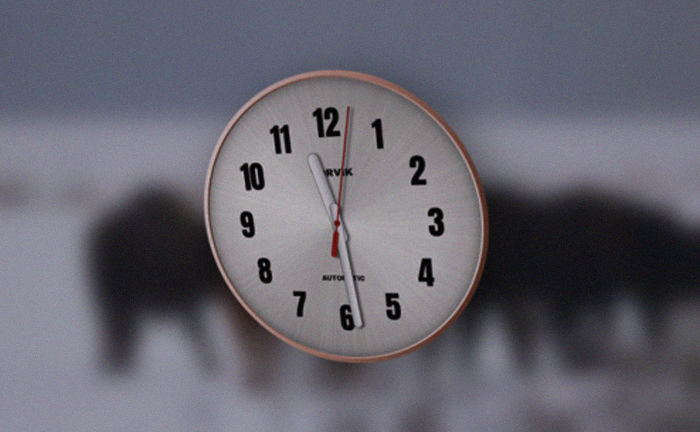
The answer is 11:29:02
